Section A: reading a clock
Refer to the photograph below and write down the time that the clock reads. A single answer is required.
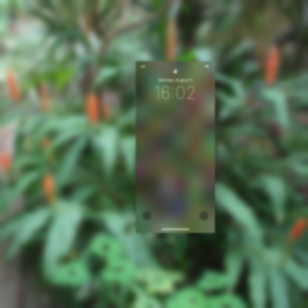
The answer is 16:02
